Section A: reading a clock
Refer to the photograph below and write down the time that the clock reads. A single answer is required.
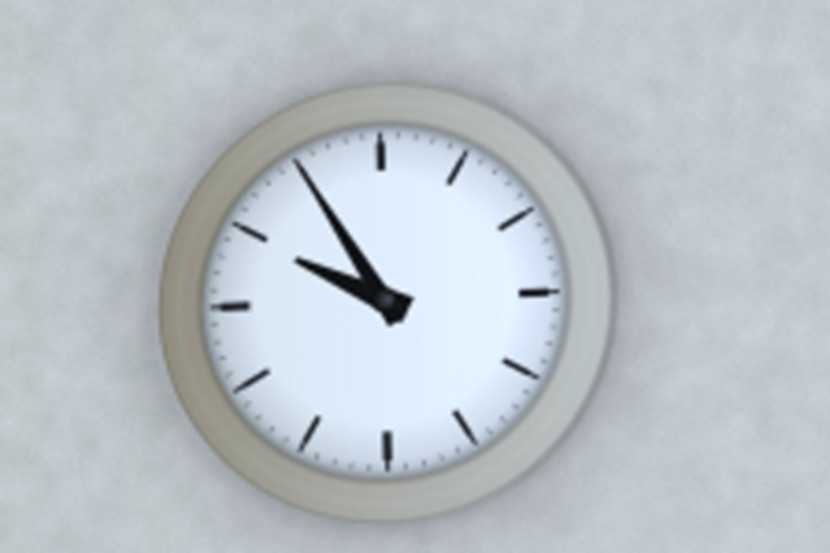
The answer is 9:55
